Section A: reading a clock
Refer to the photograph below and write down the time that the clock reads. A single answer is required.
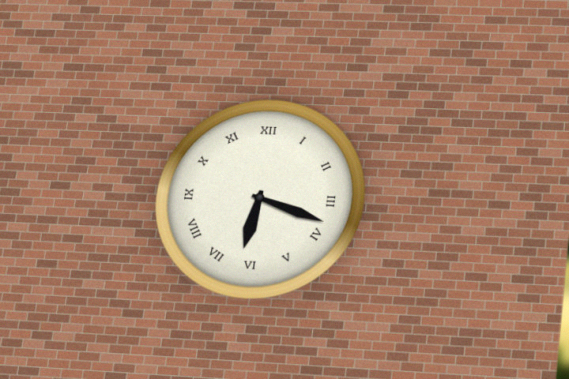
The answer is 6:18
